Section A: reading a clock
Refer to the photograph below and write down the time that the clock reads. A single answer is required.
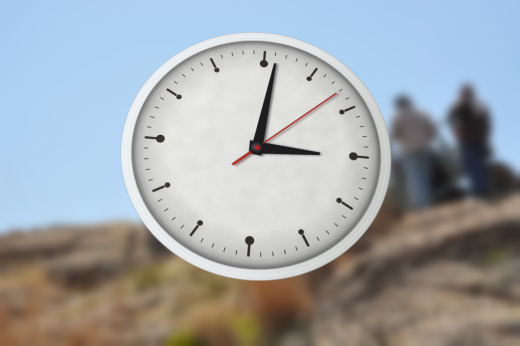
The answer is 3:01:08
